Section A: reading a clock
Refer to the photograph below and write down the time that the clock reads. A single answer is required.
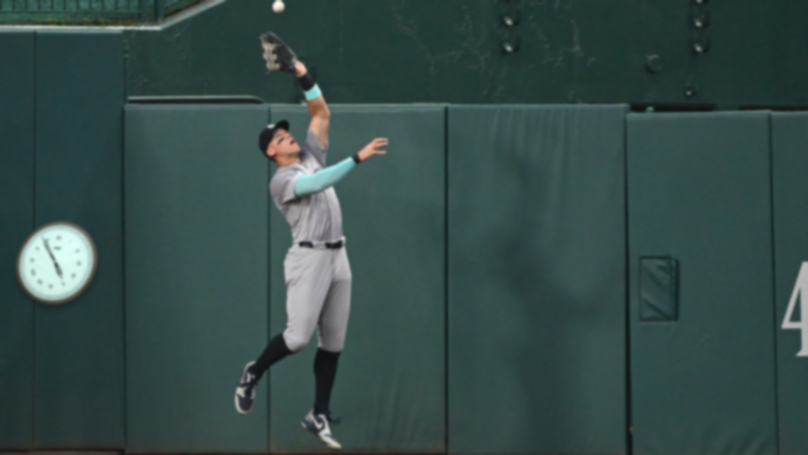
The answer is 4:54
